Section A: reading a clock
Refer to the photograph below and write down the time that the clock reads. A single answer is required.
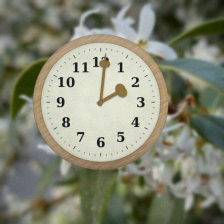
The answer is 2:01
